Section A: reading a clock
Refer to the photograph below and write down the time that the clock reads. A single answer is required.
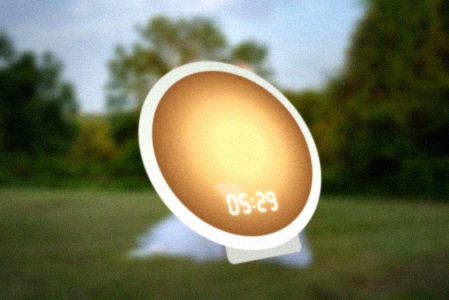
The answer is 5:29
